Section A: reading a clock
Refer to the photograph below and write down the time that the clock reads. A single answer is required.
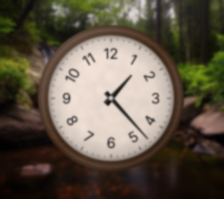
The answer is 1:23
